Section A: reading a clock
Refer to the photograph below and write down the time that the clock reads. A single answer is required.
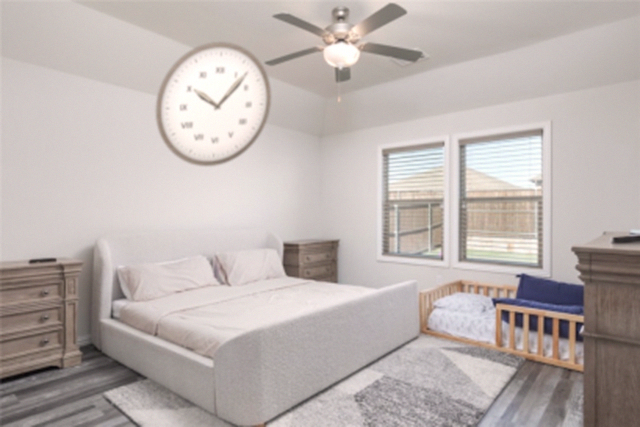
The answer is 10:07
